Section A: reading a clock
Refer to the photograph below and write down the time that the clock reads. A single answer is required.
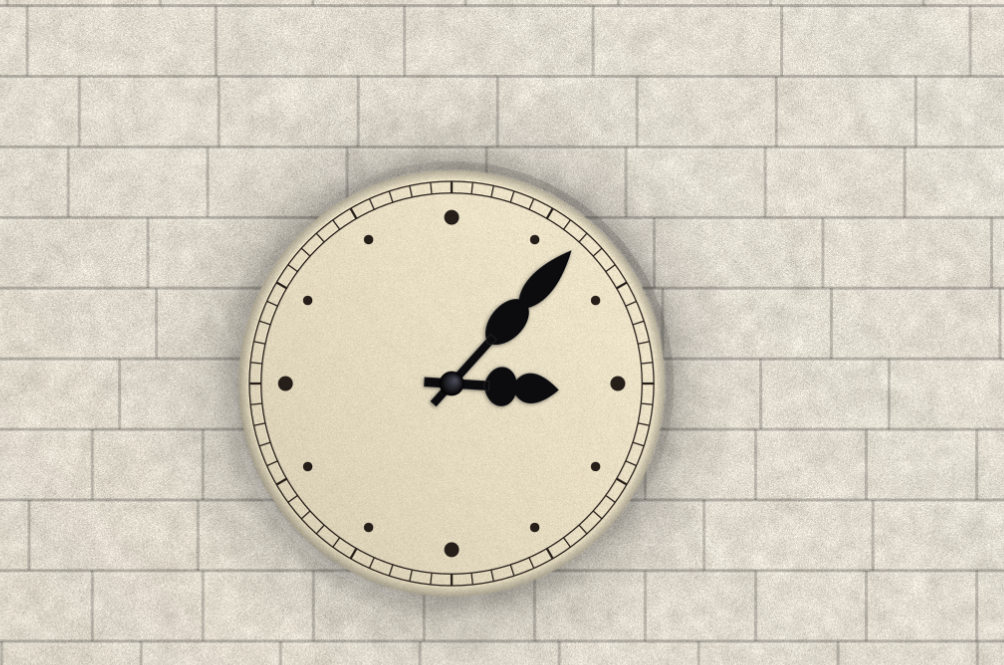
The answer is 3:07
